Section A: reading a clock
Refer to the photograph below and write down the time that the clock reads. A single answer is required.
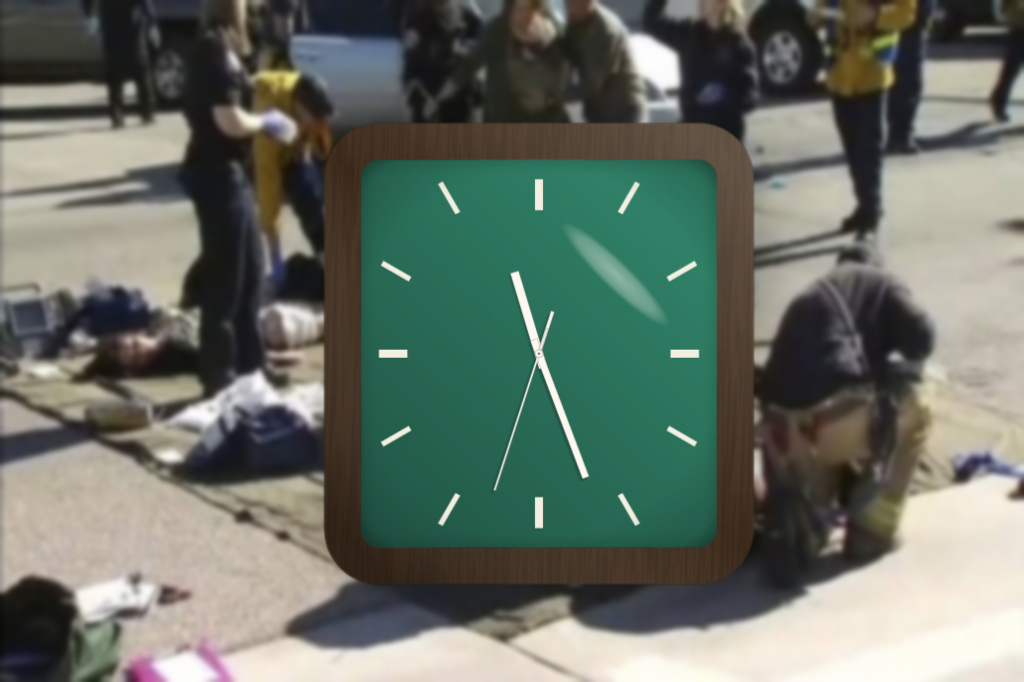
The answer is 11:26:33
